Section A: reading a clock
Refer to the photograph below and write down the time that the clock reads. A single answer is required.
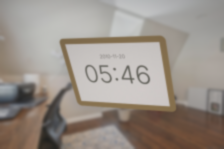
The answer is 5:46
